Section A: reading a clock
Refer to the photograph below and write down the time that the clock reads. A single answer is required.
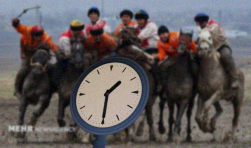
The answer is 1:30
